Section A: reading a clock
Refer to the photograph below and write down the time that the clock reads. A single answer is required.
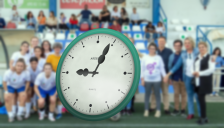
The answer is 9:04
